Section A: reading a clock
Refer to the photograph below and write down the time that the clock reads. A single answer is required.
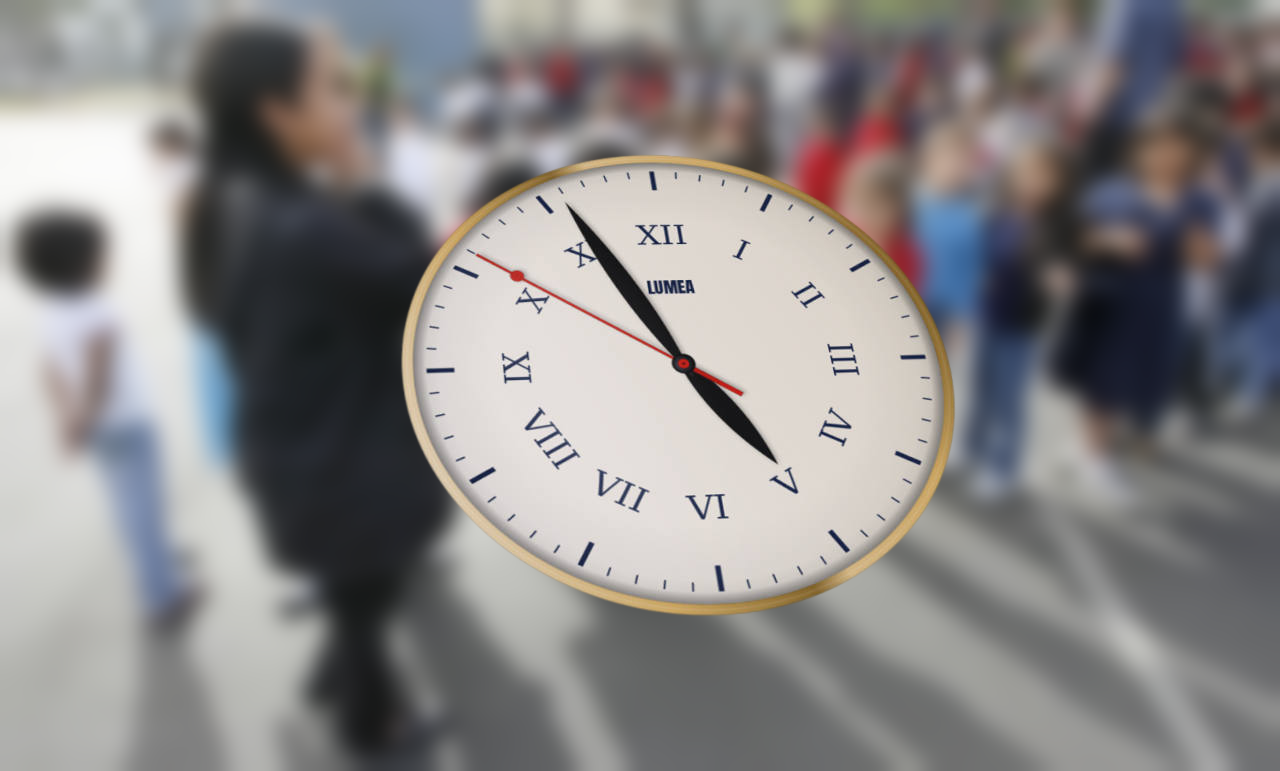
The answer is 4:55:51
